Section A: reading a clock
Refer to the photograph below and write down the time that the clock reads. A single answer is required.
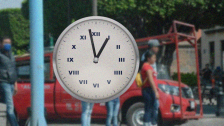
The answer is 12:58
